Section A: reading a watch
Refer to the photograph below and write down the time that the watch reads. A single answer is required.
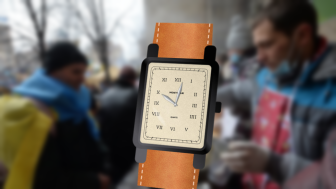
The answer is 10:02
